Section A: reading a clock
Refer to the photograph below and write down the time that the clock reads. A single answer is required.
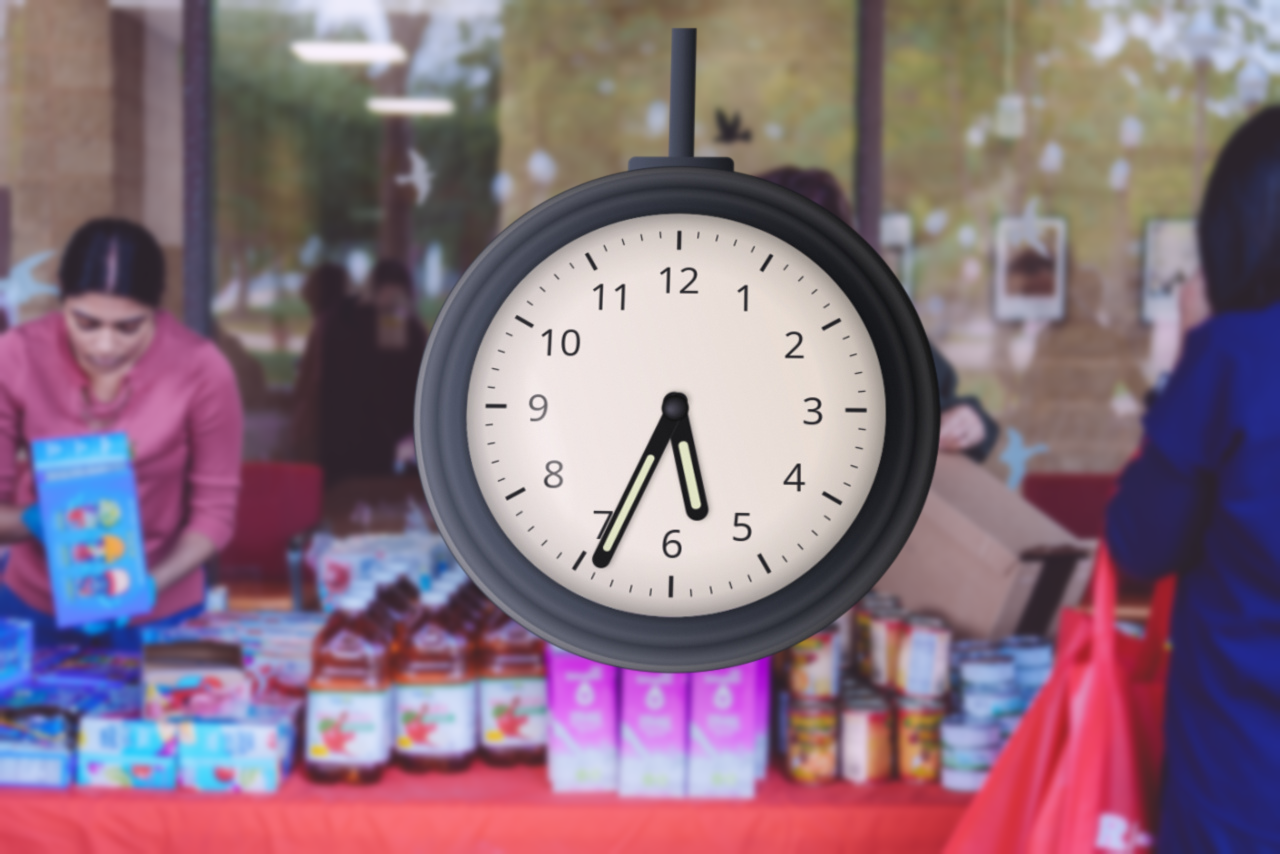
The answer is 5:34
